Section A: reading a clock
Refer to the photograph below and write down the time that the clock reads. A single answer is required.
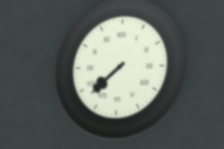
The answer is 7:38
